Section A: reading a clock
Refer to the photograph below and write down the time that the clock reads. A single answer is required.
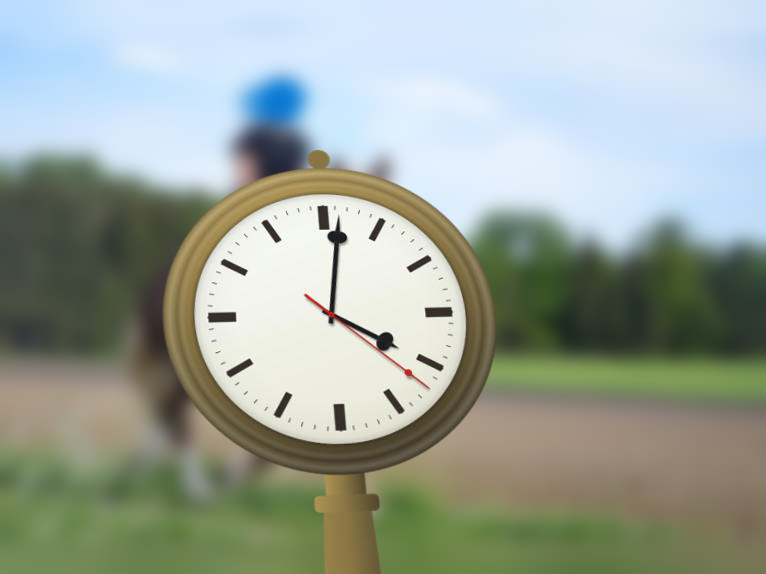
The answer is 4:01:22
